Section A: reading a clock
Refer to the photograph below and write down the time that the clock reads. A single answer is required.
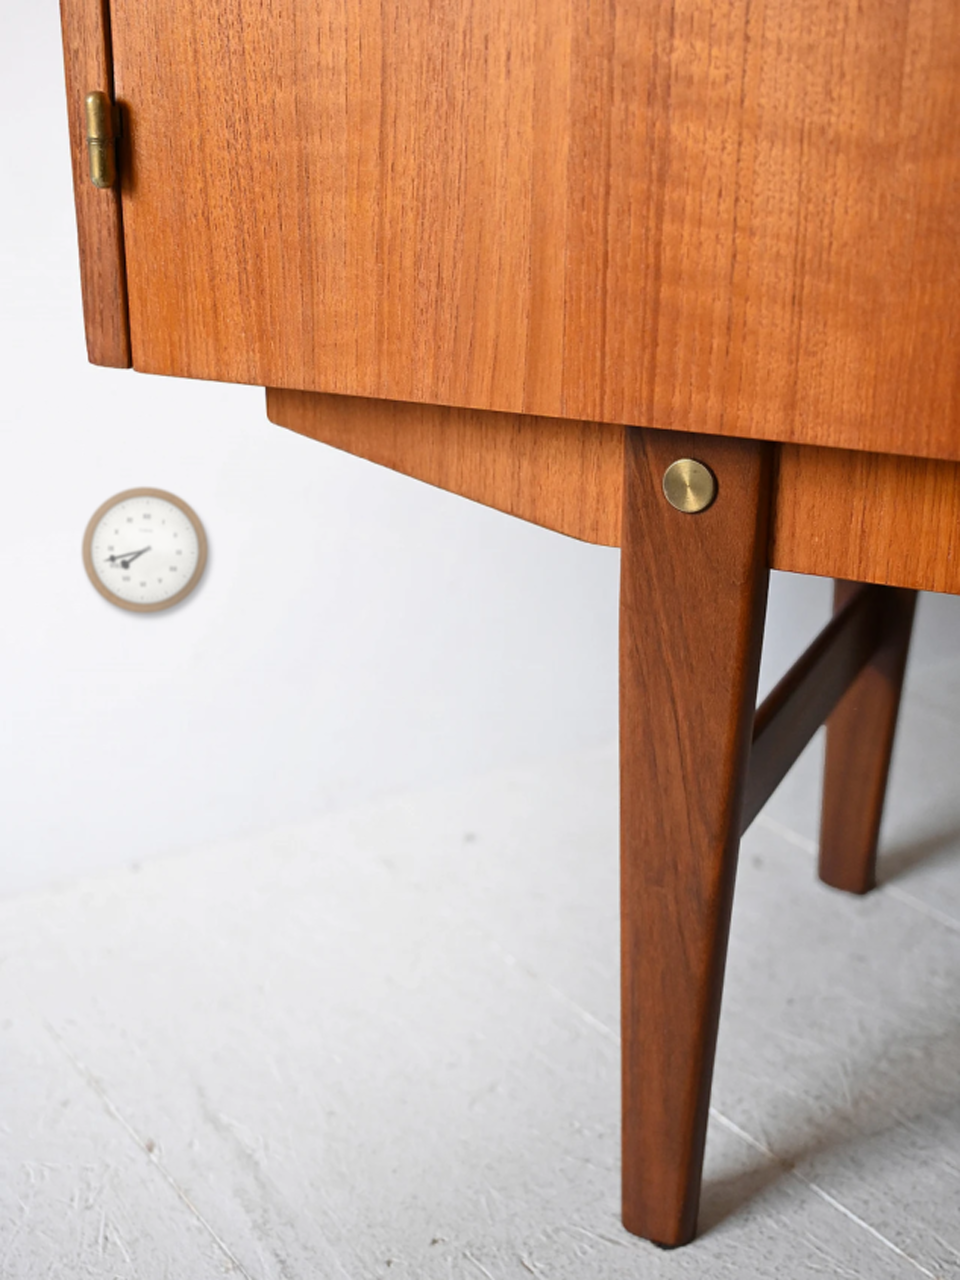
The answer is 7:42
